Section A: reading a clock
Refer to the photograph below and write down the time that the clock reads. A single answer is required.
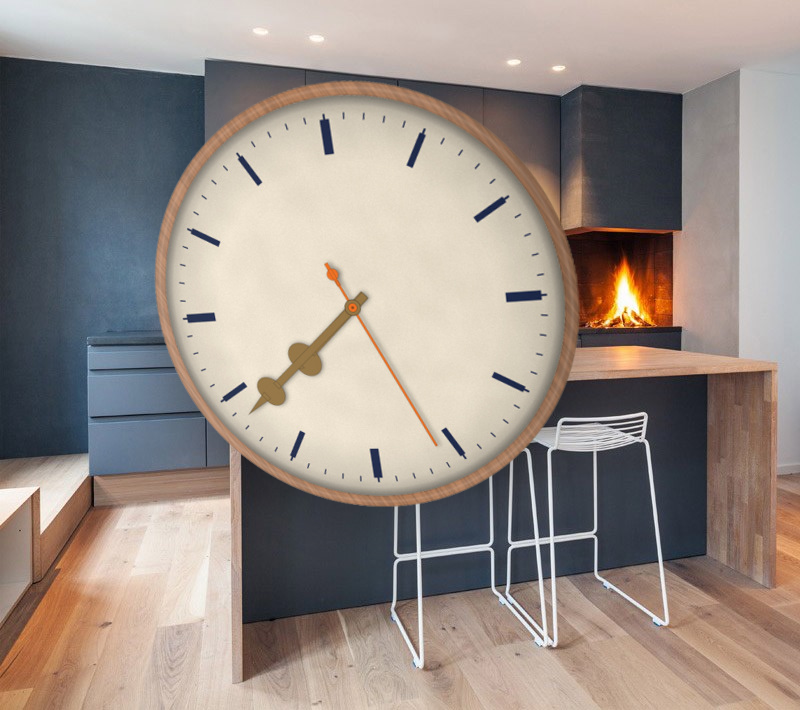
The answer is 7:38:26
